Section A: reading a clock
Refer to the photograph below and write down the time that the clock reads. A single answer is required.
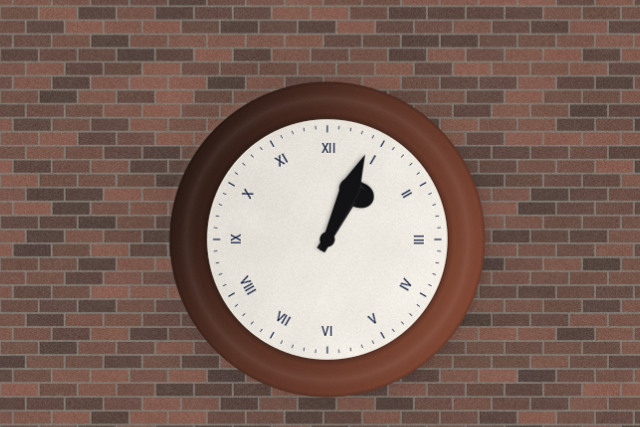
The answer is 1:04
